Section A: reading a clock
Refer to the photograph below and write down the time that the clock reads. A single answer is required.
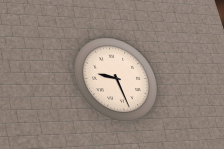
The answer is 9:28
